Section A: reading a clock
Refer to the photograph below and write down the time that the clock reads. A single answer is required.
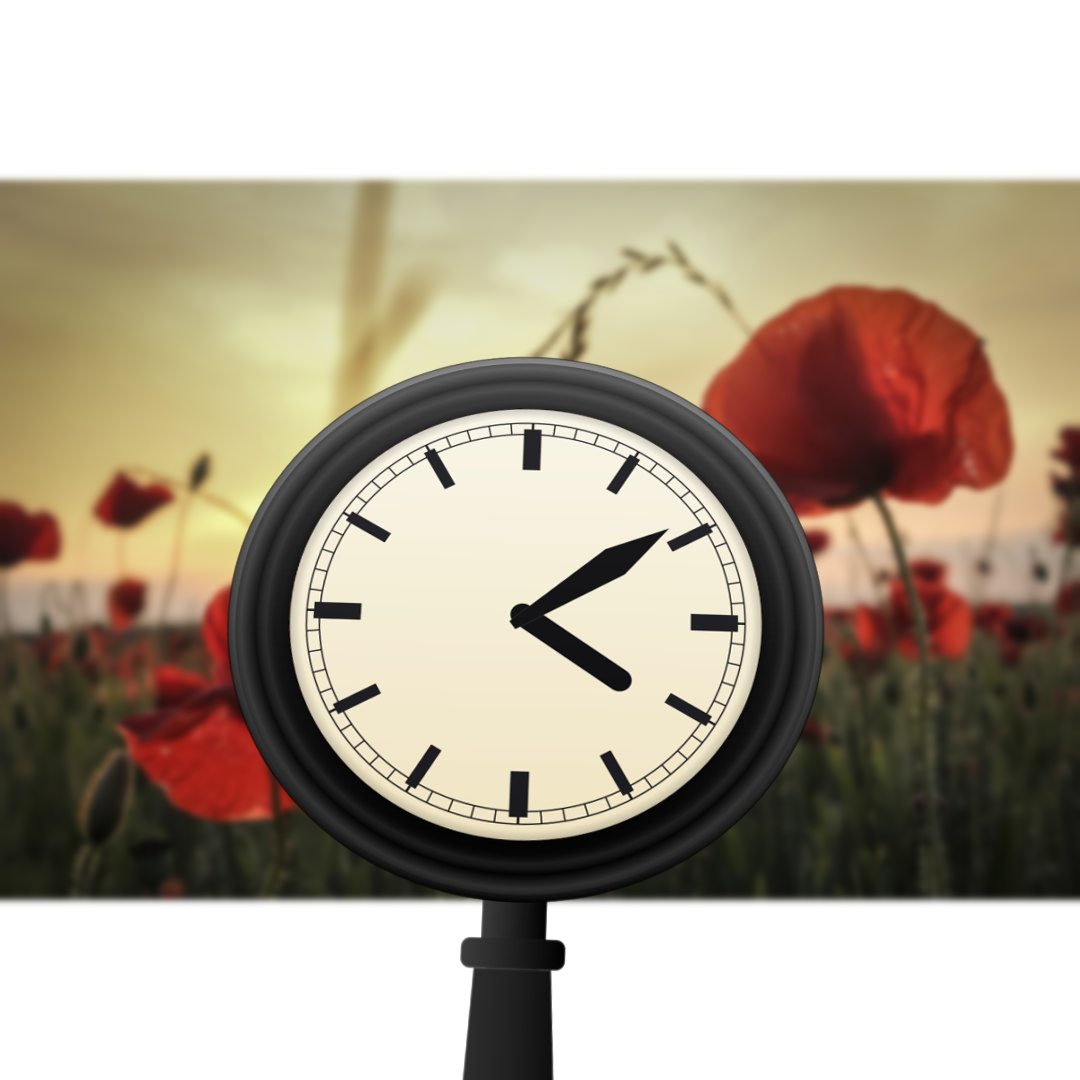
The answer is 4:09
